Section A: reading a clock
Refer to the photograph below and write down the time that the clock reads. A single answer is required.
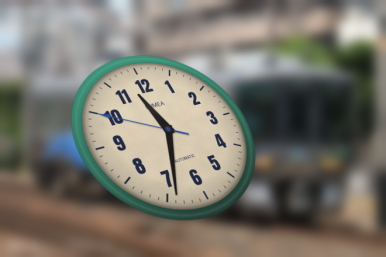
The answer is 11:33:50
